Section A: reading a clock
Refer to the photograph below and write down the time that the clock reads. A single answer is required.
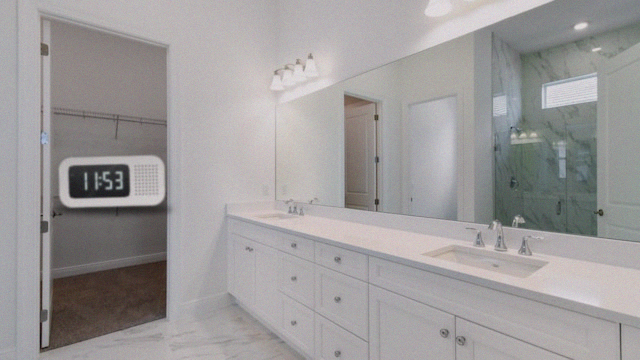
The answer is 11:53
